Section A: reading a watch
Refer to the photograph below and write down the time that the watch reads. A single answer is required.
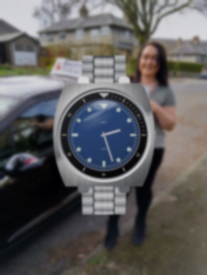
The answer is 2:27
